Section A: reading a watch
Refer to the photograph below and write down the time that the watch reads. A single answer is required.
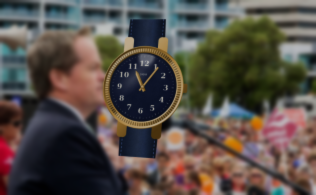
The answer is 11:06
